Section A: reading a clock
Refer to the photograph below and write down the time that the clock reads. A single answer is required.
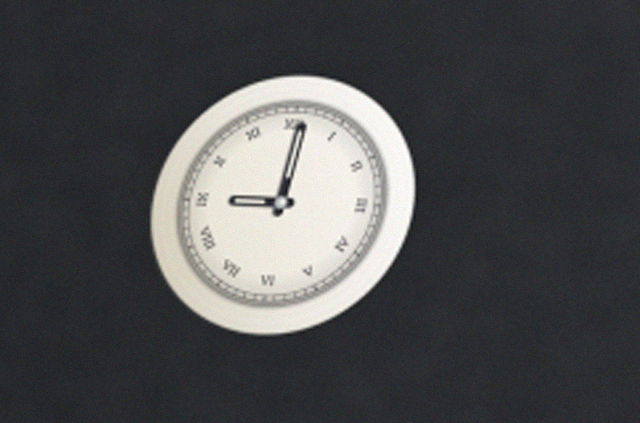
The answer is 9:01
